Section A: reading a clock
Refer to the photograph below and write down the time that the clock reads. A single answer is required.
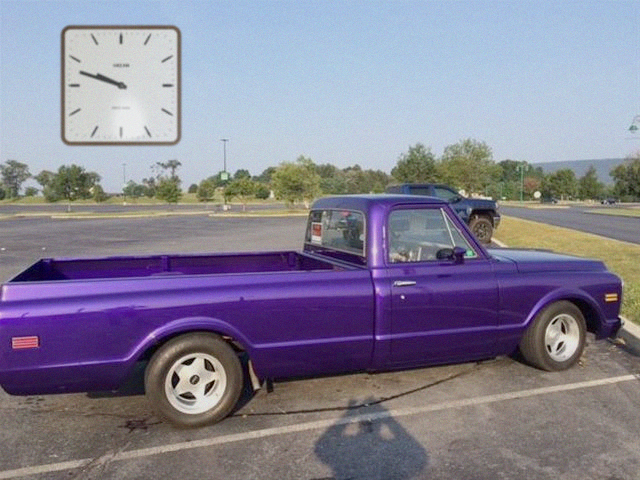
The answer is 9:48
